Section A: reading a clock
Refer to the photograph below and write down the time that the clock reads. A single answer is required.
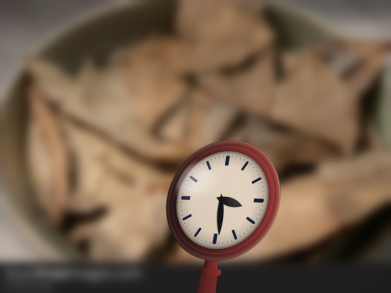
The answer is 3:29
